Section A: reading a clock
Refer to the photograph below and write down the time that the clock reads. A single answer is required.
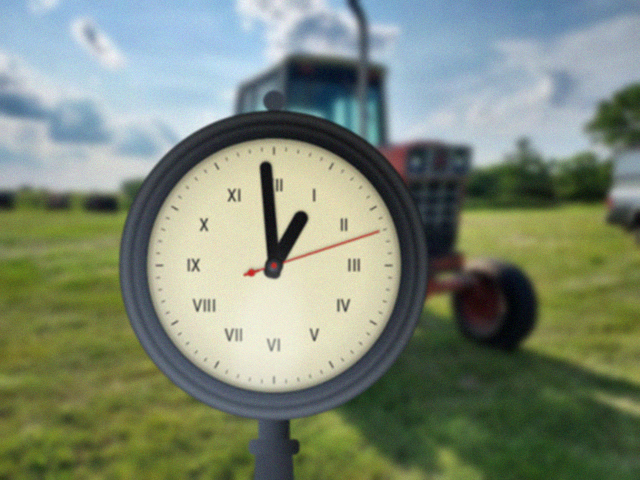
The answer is 12:59:12
